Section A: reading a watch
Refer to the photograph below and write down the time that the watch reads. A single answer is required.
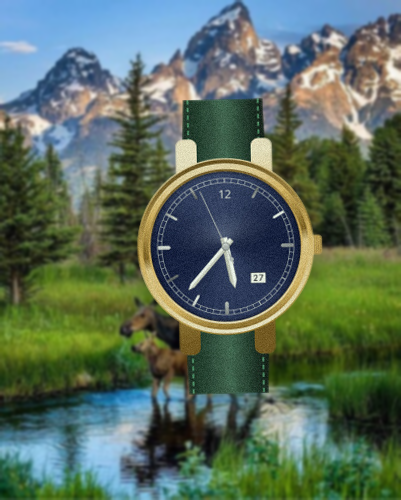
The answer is 5:36:56
